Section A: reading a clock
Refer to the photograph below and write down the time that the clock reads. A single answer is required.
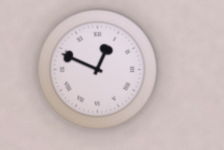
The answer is 12:49
